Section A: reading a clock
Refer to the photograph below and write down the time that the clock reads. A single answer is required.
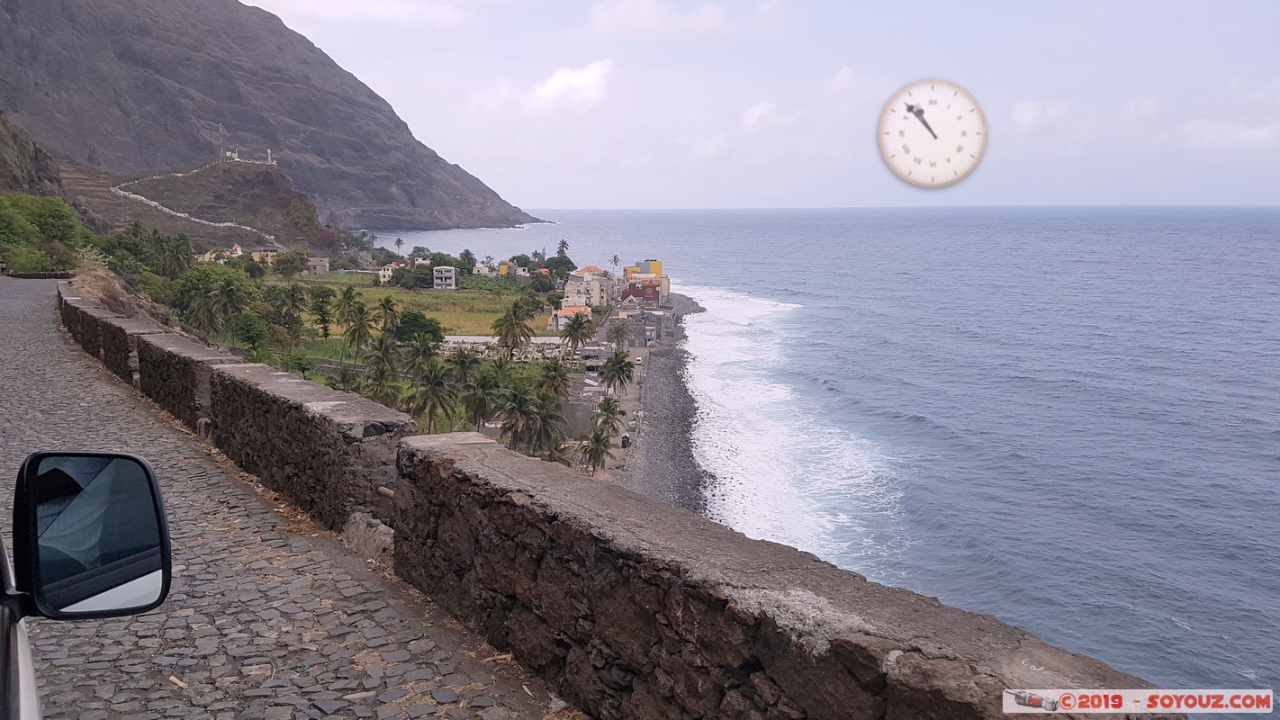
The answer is 10:53
